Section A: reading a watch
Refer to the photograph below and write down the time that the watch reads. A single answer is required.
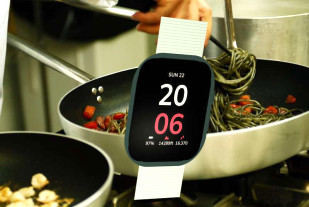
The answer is 20:06
